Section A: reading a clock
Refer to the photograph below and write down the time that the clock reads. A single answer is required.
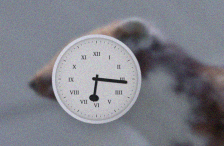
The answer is 6:16
